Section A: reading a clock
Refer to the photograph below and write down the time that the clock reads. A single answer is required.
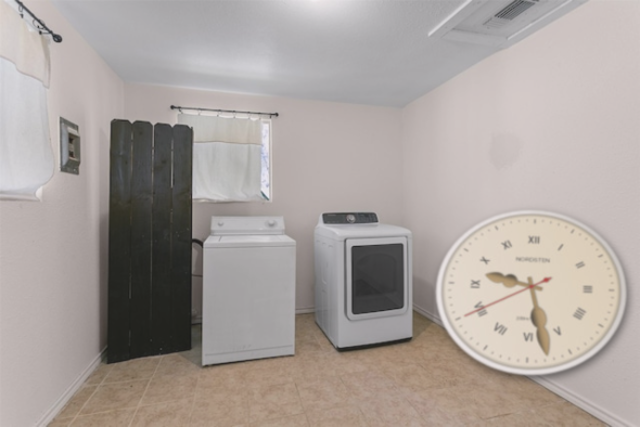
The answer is 9:27:40
